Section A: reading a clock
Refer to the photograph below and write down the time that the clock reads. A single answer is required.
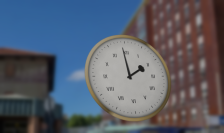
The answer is 1:59
